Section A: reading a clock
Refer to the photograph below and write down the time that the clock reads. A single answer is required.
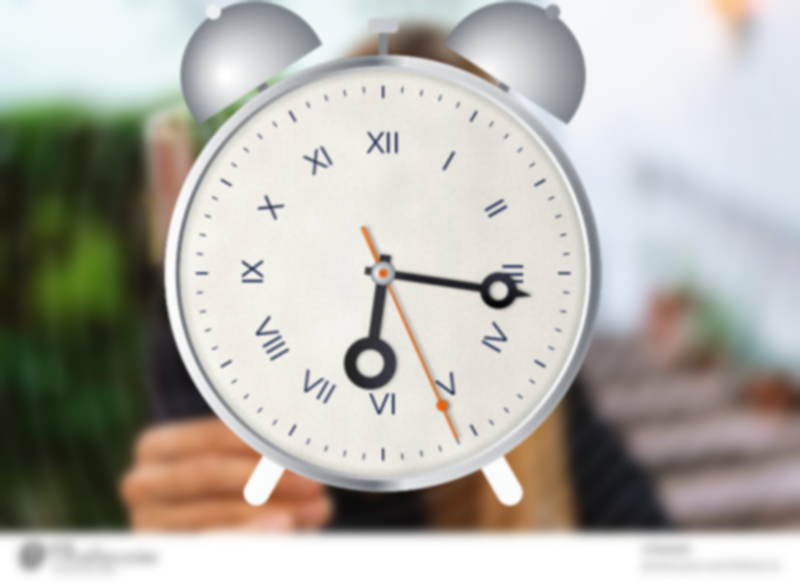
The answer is 6:16:26
